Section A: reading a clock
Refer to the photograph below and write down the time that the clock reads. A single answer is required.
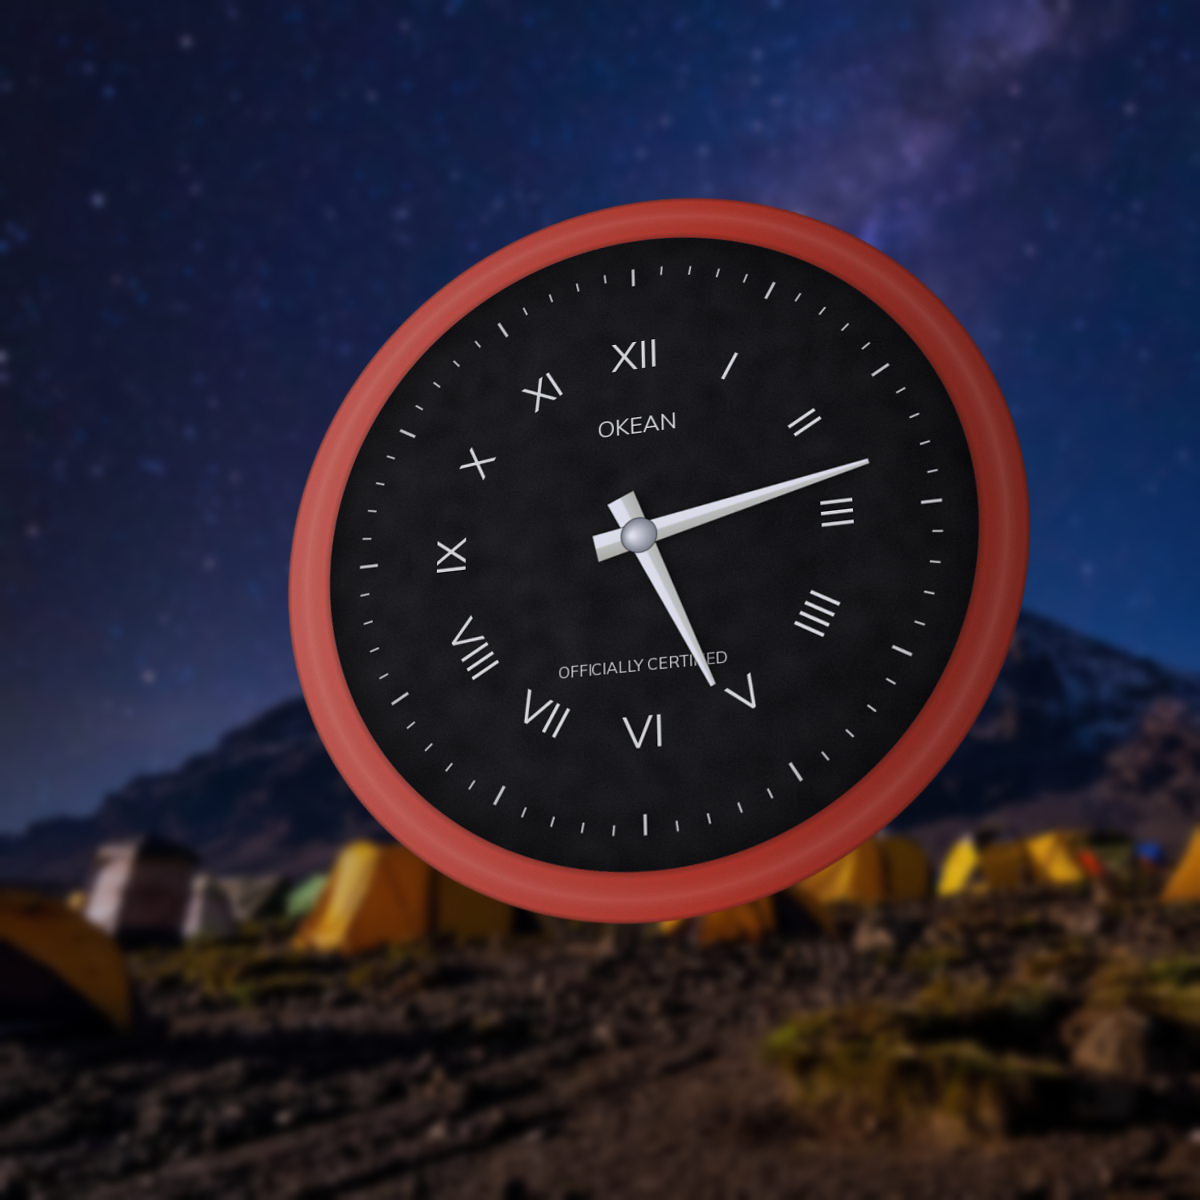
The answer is 5:13
